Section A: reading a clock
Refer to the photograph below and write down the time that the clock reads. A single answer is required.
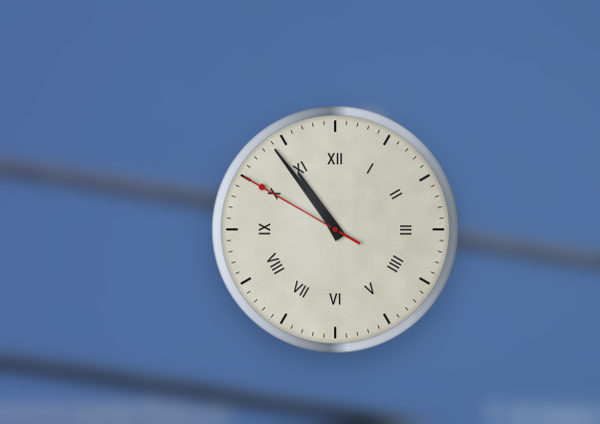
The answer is 10:53:50
